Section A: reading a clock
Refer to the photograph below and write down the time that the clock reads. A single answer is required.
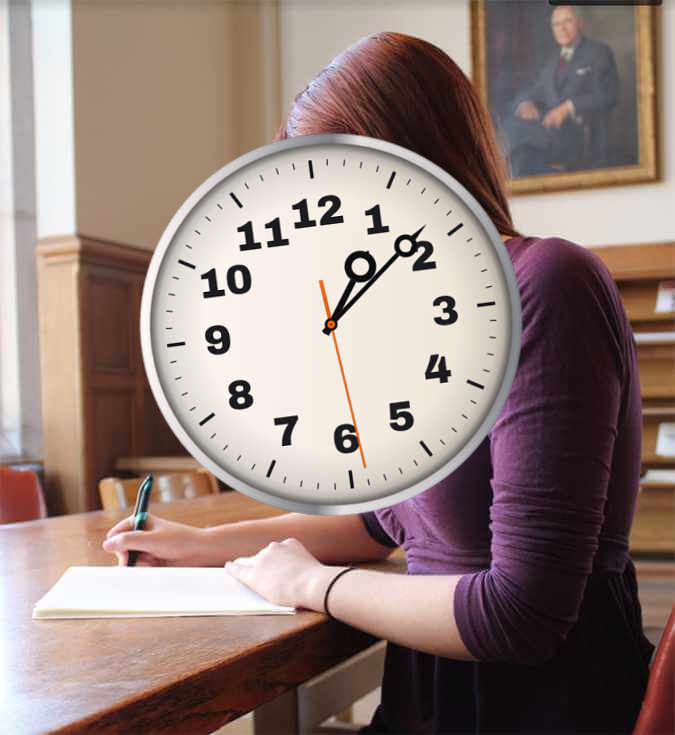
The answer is 1:08:29
